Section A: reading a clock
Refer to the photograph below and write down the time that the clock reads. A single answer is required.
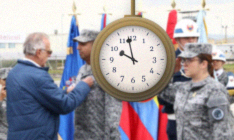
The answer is 9:58
